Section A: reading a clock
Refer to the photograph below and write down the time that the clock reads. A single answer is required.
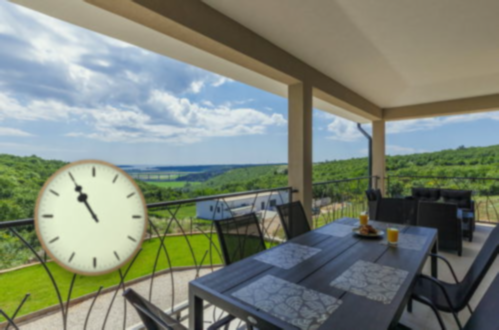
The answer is 10:55
